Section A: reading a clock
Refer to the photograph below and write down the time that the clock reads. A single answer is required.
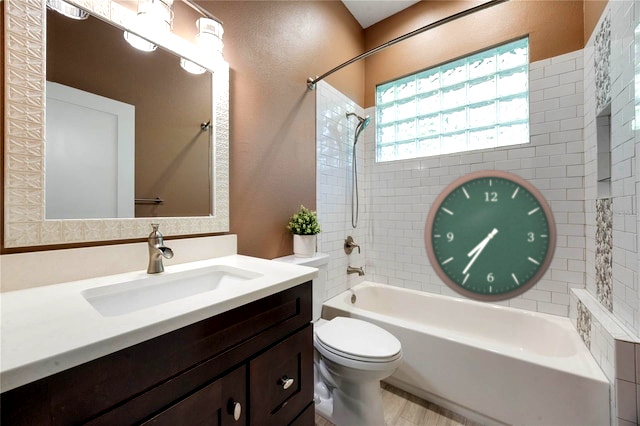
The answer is 7:36
